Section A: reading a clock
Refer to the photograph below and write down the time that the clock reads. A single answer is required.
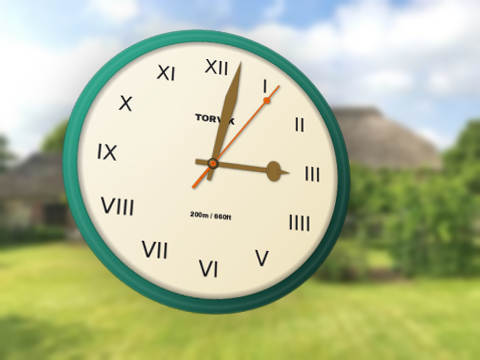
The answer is 3:02:06
